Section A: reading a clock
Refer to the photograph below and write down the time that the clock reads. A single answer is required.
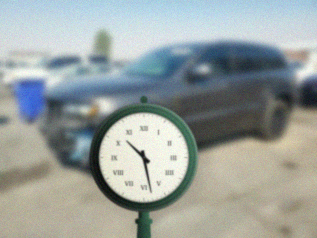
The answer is 10:28
